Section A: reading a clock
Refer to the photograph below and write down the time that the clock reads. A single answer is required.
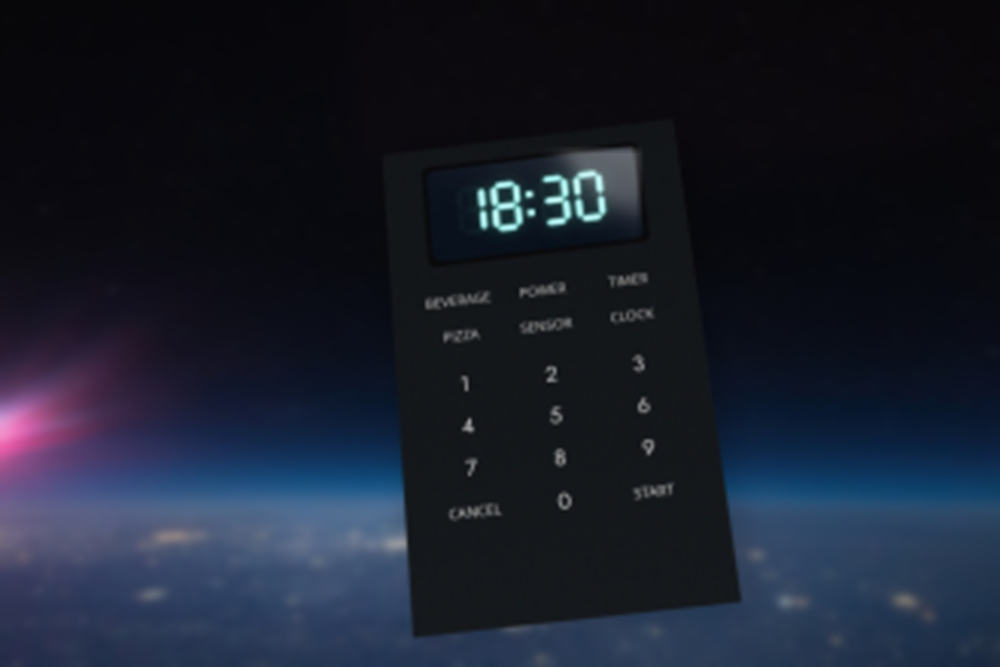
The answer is 18:30
